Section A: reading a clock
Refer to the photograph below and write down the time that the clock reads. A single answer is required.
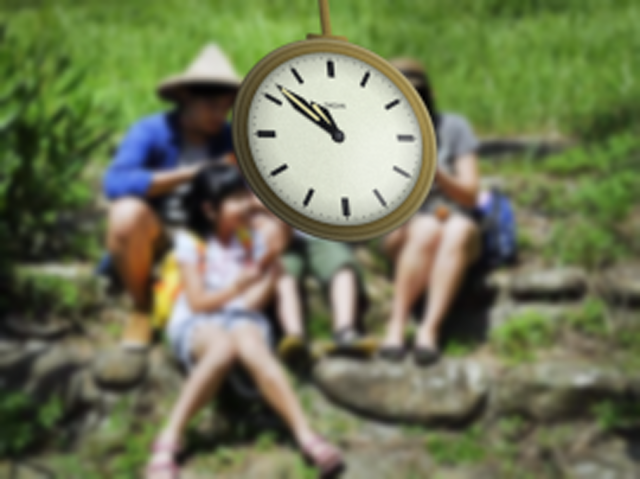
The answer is 10:52
